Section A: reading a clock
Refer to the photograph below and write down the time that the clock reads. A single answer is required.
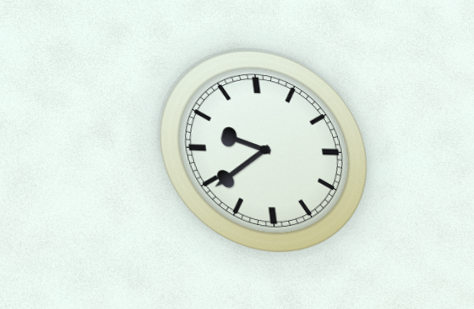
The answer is 9:39
